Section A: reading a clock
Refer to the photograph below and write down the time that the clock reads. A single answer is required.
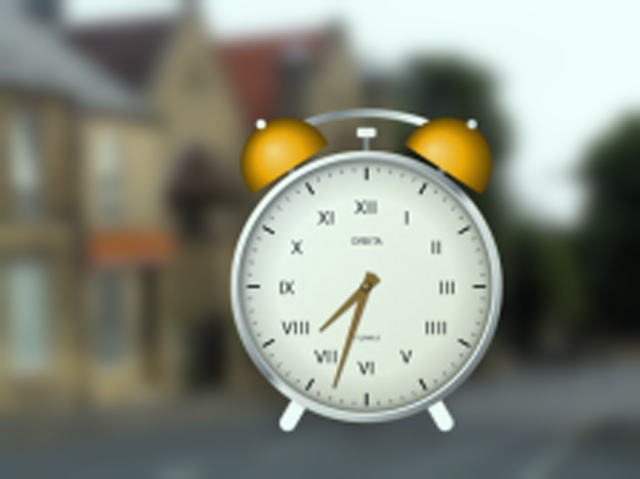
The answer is 7:33
